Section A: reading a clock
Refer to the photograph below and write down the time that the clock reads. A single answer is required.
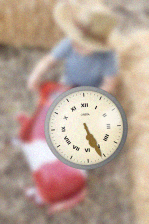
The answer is 5:26
